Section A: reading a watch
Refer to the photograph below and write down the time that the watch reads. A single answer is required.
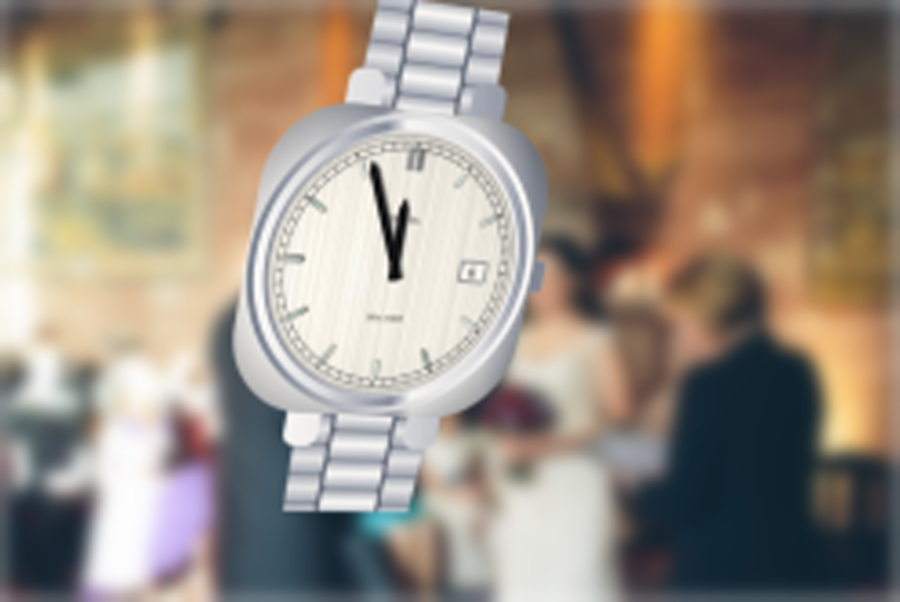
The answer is 11:56
